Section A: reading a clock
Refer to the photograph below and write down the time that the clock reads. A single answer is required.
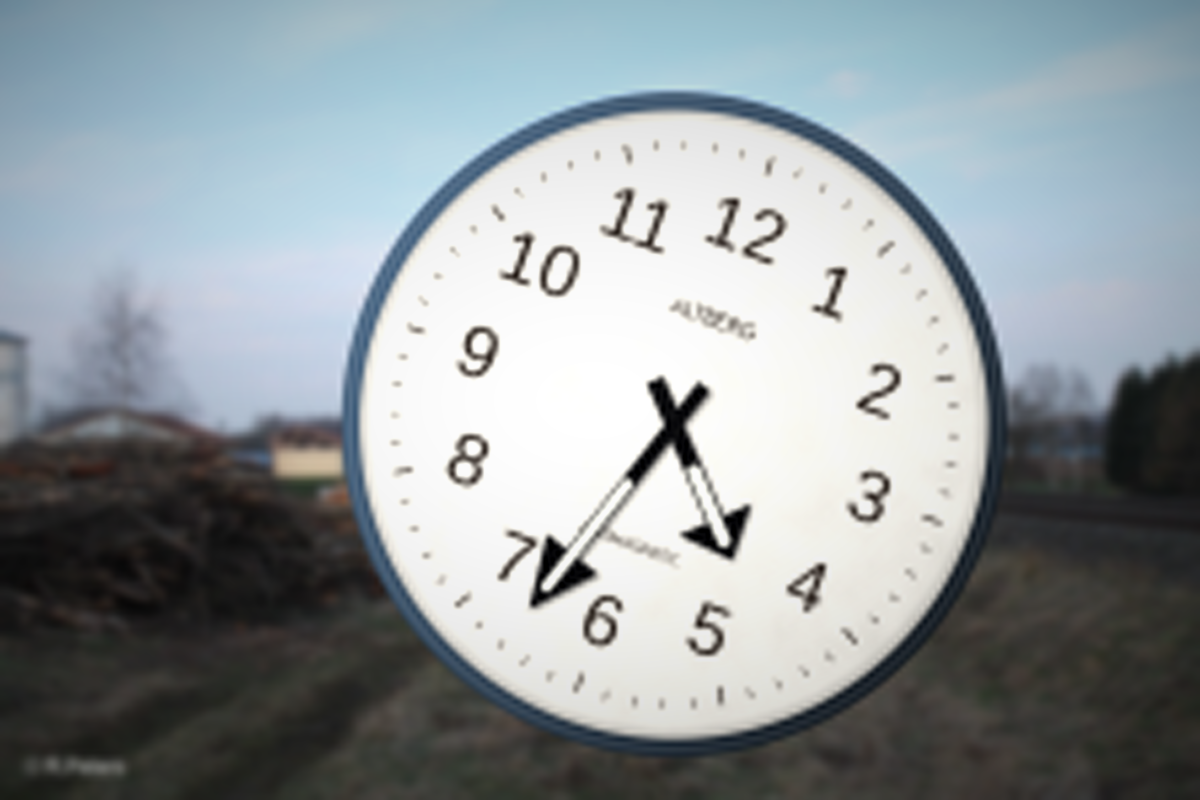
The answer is 4:33
